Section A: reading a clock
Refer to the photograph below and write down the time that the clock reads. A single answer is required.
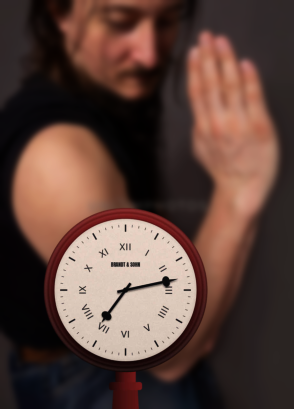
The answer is 7:13
